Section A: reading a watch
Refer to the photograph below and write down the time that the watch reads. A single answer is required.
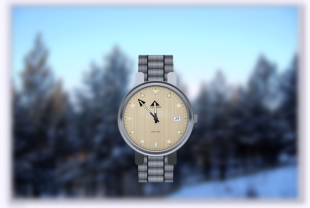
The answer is 11:53
